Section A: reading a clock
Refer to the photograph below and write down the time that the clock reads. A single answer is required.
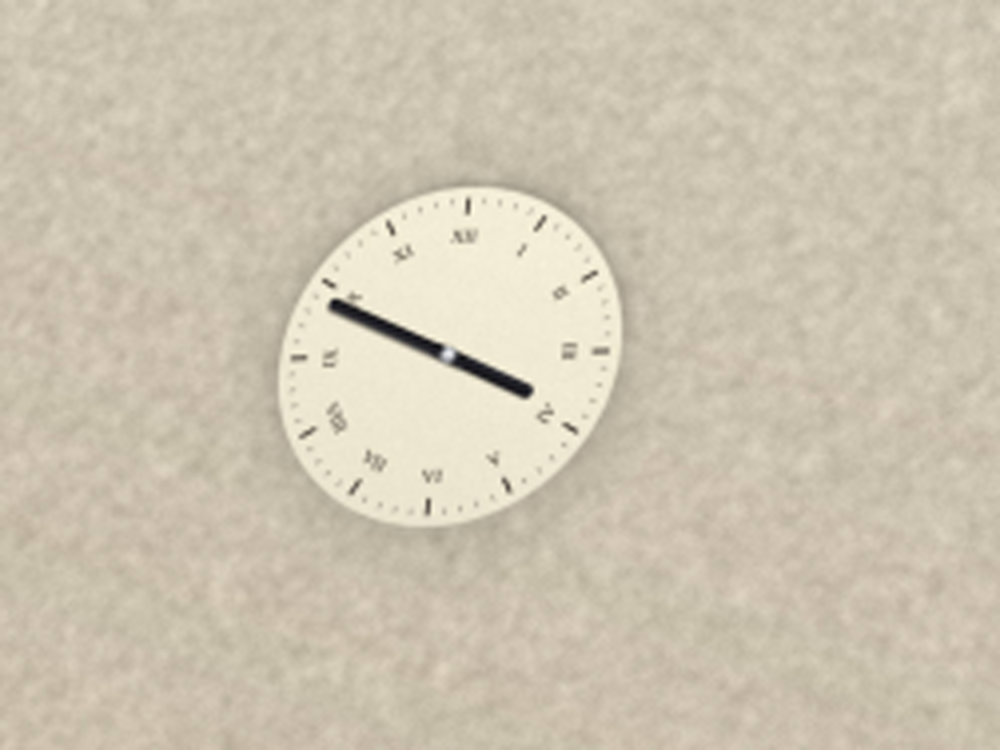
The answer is 3:49
